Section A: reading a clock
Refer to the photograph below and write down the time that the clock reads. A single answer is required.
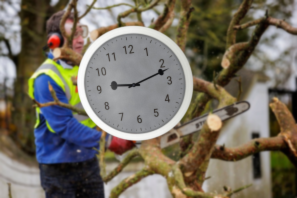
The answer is 9:12
